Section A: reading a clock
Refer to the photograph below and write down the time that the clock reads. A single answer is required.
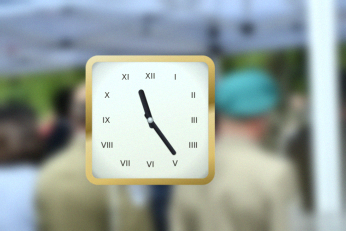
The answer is 11:24
